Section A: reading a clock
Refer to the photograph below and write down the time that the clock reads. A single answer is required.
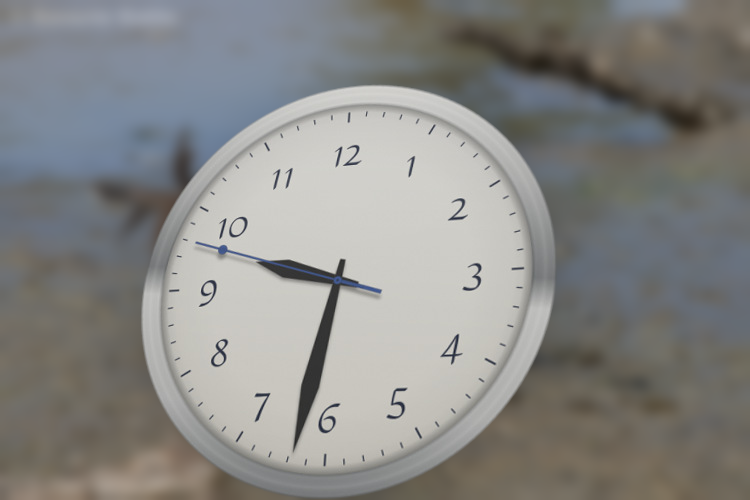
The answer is 9:31:48
